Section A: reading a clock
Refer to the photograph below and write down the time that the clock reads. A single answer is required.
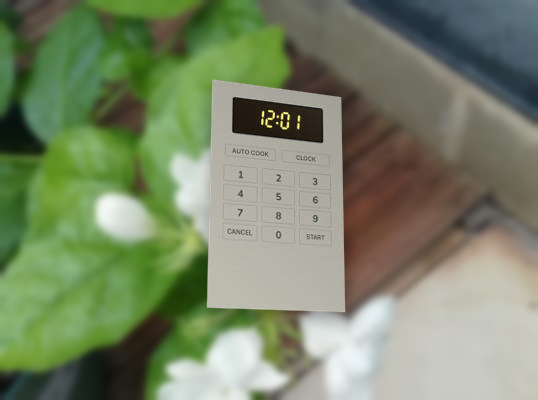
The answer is 12:01
